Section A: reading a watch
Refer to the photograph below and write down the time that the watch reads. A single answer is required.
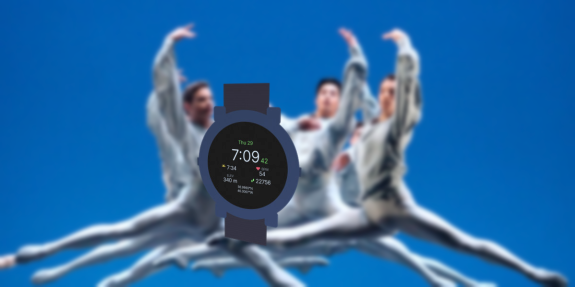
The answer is 7:09
